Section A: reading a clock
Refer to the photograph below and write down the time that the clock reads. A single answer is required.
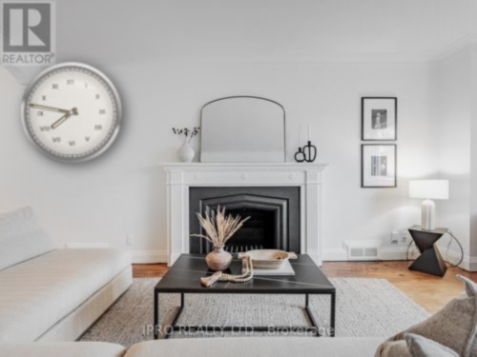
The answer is 7:47
